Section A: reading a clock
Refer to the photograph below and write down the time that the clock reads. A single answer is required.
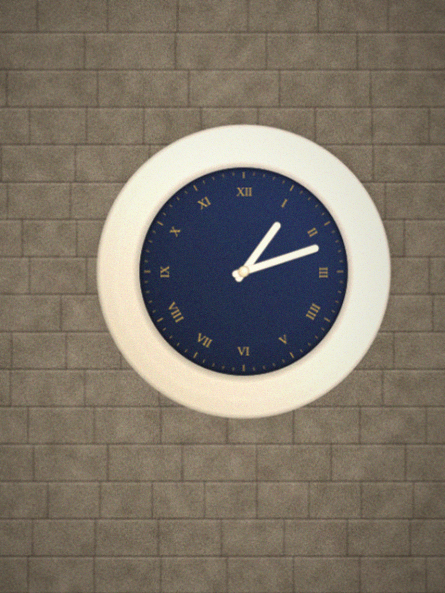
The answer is 1:12
